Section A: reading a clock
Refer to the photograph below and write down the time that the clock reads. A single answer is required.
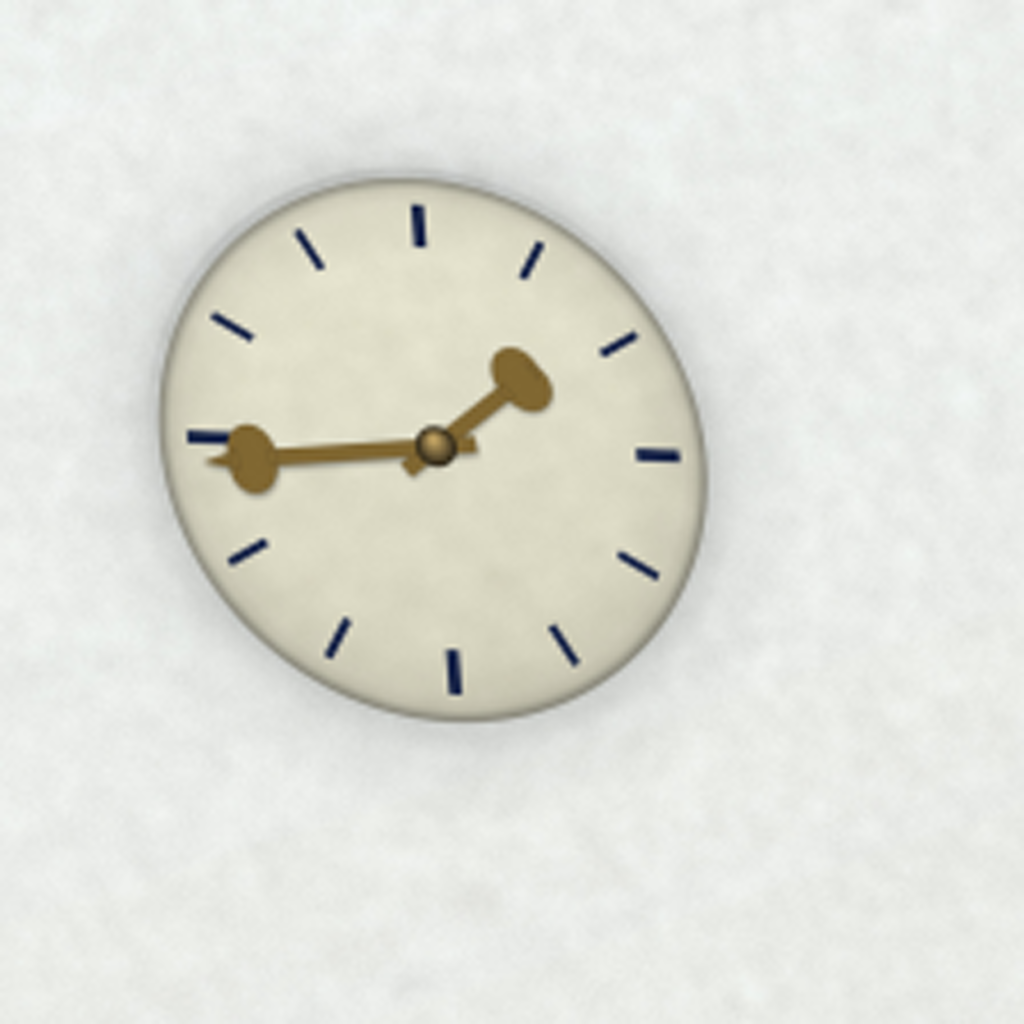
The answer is 1:44
